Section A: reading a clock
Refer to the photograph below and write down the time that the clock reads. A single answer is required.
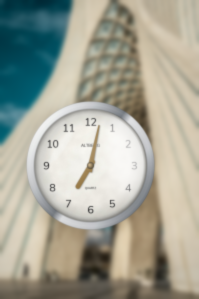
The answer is 7:02
